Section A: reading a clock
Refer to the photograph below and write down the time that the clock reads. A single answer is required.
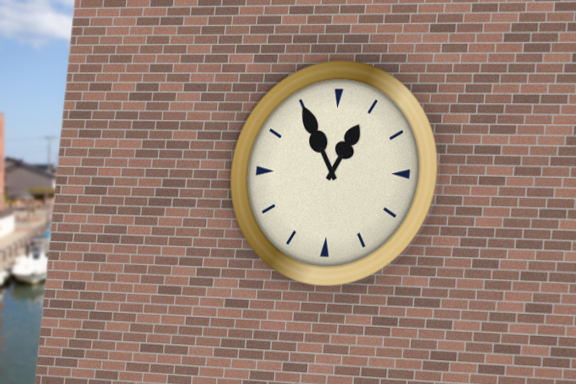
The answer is 12:55
